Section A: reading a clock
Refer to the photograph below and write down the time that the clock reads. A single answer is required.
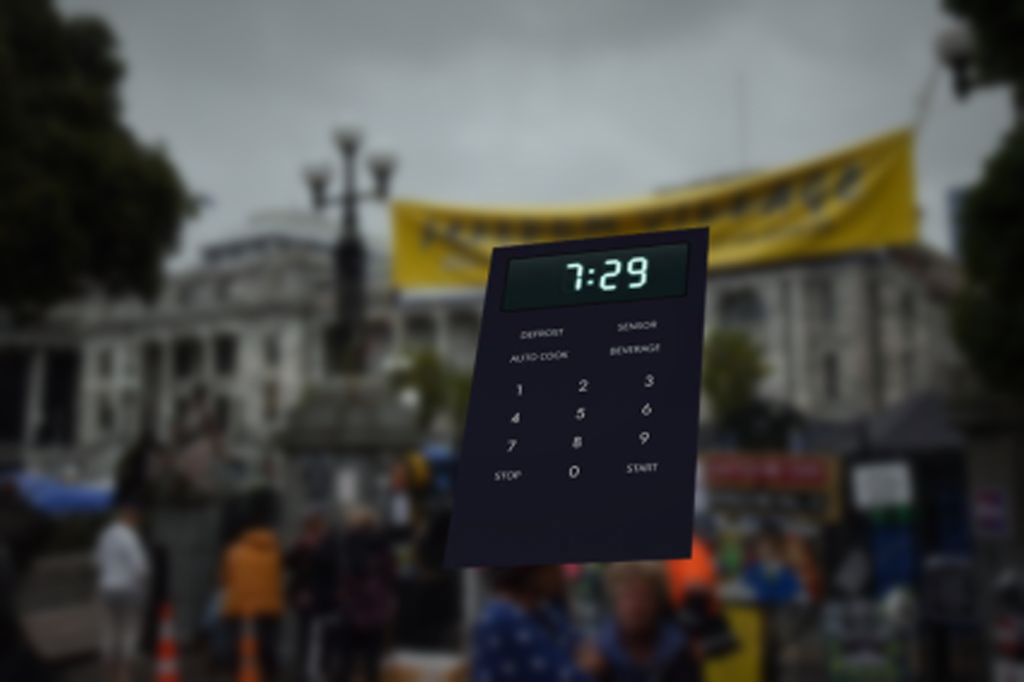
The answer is 7:29
